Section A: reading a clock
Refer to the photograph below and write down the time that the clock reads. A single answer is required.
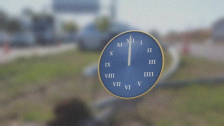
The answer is 12:00
